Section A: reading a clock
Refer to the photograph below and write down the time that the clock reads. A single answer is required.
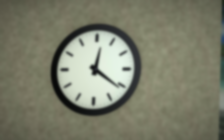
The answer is 12:21
